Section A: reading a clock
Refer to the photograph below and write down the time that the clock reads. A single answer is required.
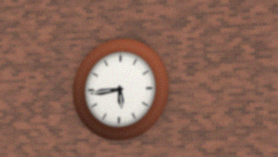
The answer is 5:44
